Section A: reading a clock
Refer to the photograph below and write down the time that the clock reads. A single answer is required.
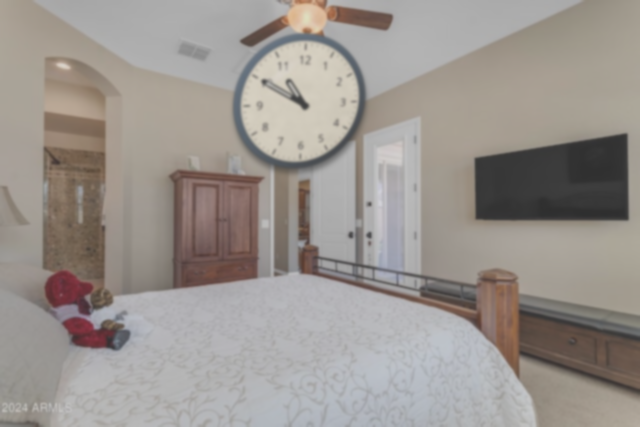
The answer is 10:50
